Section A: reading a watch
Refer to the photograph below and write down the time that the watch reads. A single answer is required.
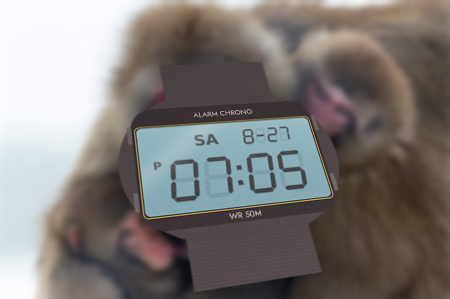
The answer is 7:05
